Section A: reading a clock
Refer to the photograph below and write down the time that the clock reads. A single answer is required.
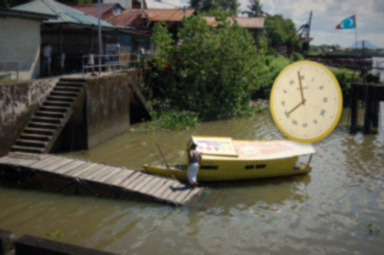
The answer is 7:59
